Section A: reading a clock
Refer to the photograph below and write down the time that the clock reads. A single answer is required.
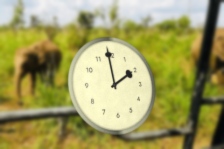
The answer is 1:59
